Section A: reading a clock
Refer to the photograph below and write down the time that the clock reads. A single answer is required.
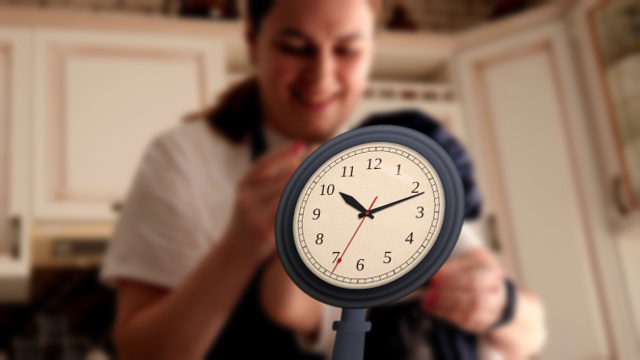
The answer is 10:11:34
